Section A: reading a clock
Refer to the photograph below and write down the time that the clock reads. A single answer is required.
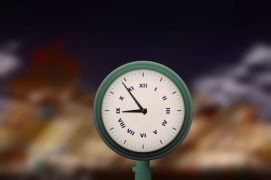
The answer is 8:54
